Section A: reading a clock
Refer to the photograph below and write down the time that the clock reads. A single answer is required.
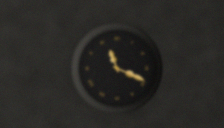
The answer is 11:19
